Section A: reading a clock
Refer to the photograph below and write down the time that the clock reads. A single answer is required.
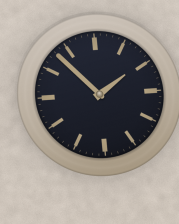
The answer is 1:53
